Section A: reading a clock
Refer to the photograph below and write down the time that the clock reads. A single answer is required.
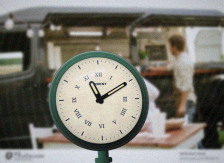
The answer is 11:10
